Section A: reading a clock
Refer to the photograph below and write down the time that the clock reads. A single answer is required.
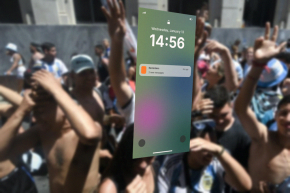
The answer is 14:56
